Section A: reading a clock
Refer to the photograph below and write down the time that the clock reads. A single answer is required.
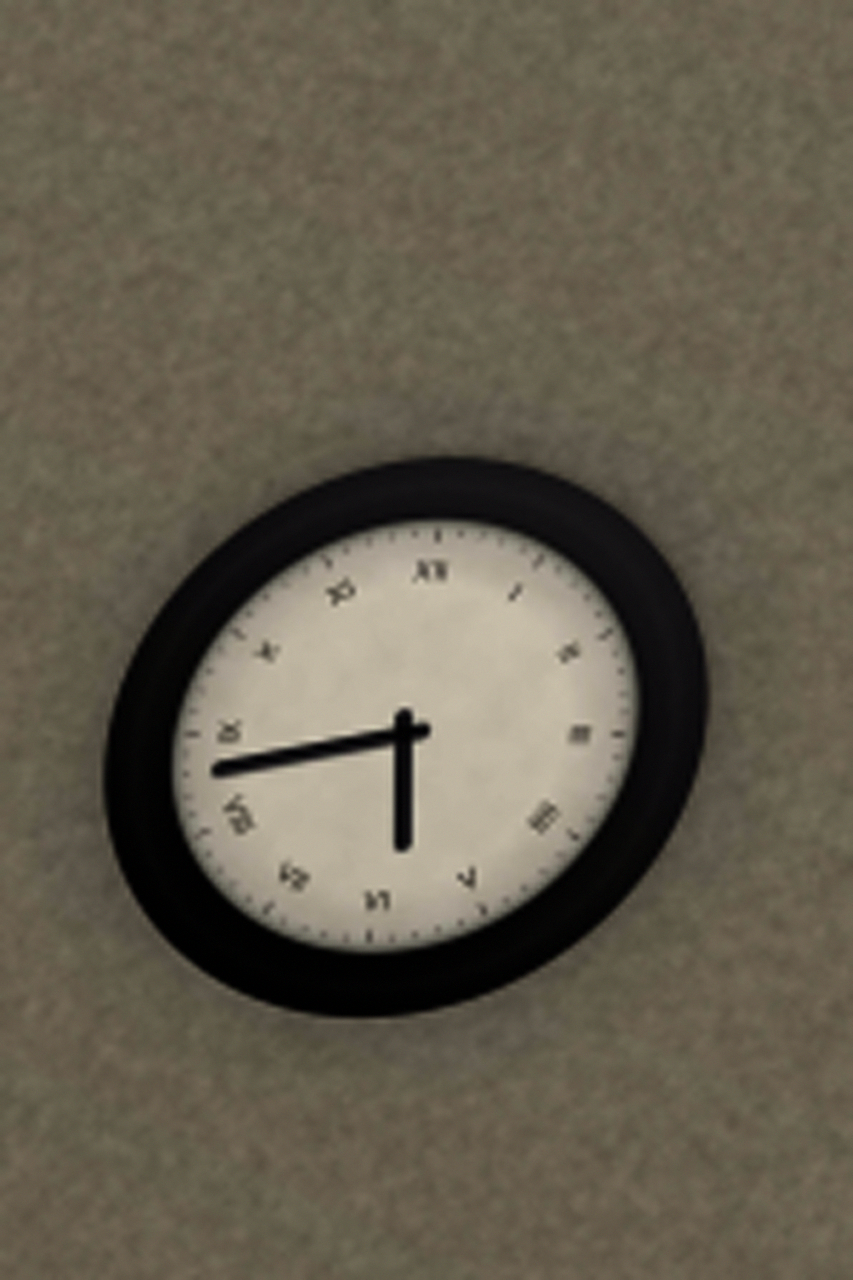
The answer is 5:43
